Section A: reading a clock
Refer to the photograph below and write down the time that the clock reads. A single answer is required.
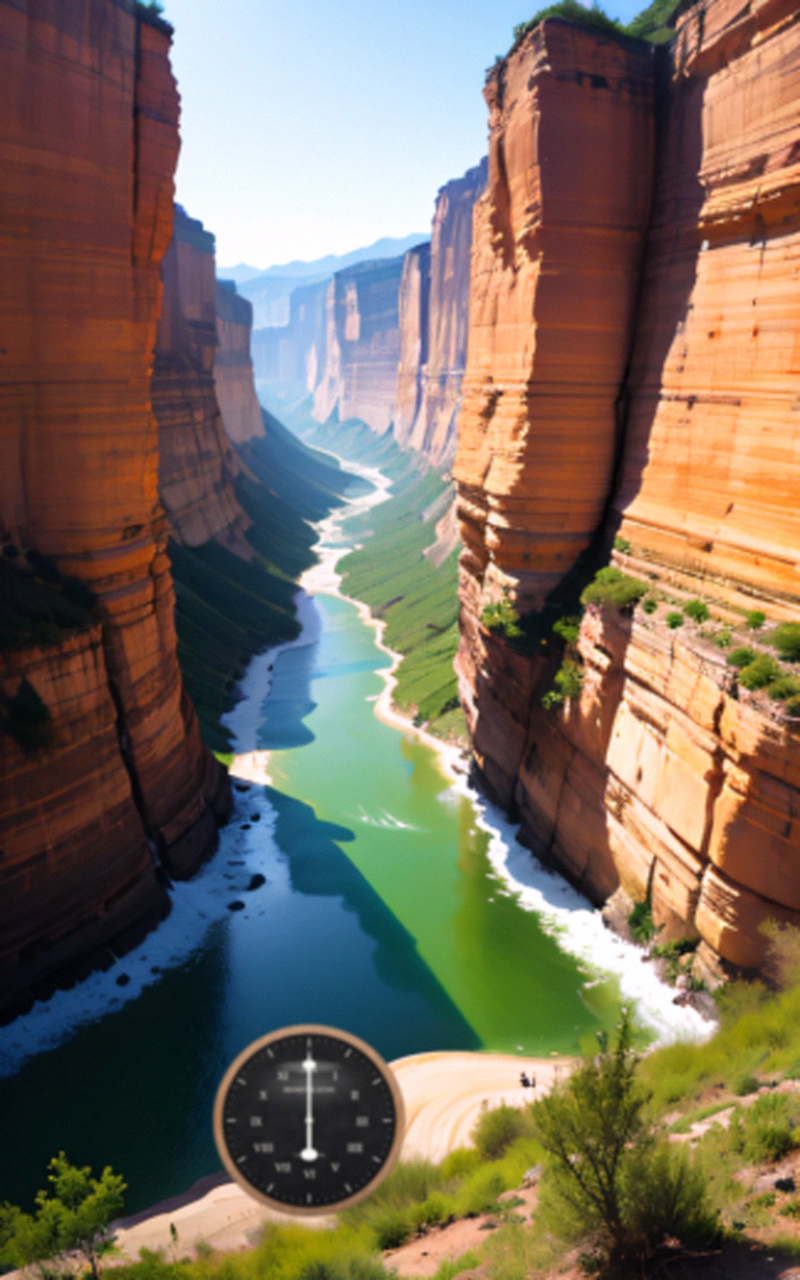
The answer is 6:00
